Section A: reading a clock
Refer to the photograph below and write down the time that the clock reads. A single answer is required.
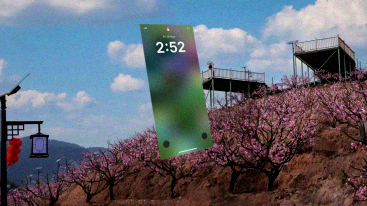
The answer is 2:52
